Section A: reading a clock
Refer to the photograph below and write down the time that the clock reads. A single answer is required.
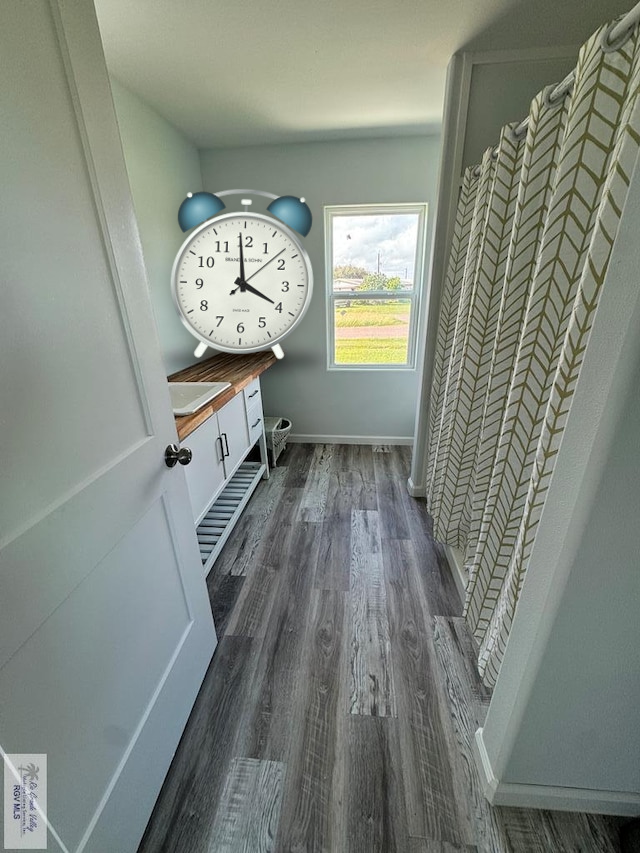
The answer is 3:59:08
